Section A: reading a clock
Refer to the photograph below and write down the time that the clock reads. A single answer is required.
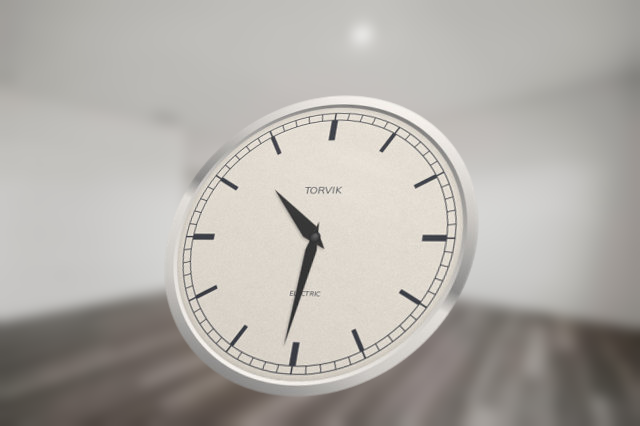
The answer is 10:31
